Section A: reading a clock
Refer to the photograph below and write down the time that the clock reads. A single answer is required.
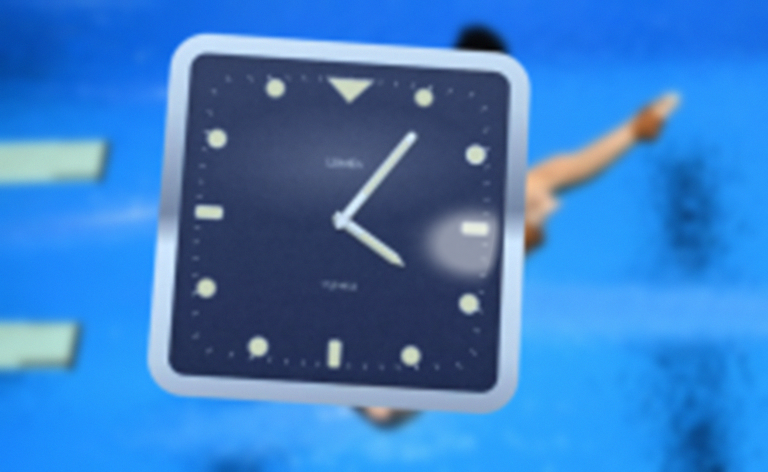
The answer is 4:06
